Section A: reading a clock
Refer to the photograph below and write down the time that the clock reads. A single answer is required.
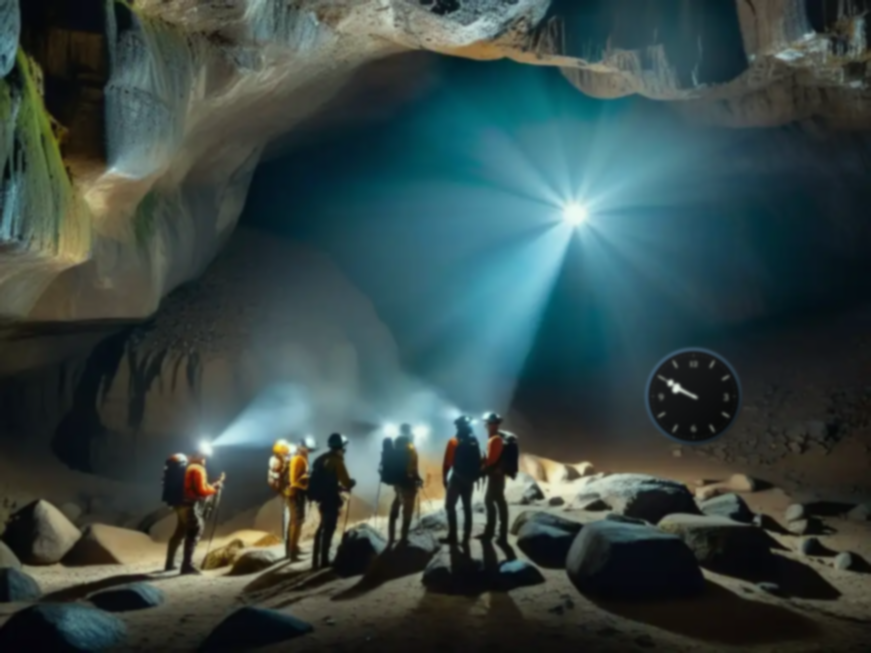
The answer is 9:50
